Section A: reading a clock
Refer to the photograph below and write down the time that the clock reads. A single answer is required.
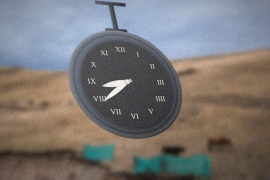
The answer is 8:39
